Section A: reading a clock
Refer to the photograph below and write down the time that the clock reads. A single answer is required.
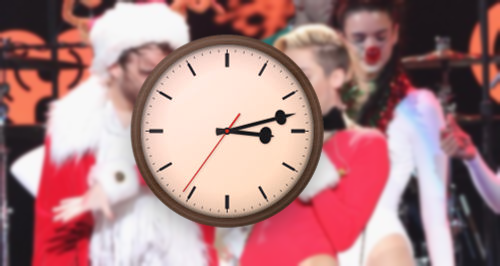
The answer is 3:12:36
